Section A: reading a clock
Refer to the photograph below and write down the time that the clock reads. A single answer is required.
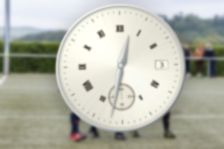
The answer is 12:32
